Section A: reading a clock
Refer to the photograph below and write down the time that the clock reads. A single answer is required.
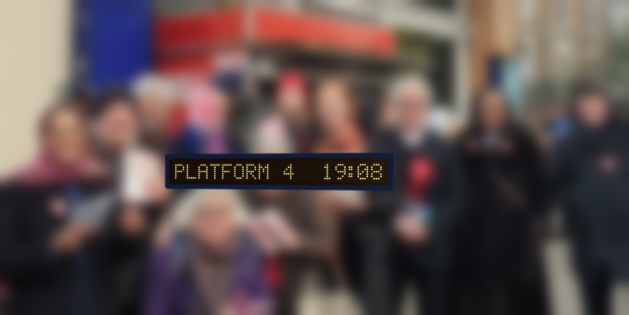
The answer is 19:08
